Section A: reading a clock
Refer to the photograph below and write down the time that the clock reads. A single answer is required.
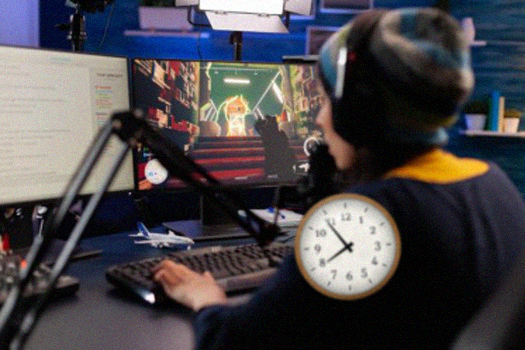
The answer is 7:54
